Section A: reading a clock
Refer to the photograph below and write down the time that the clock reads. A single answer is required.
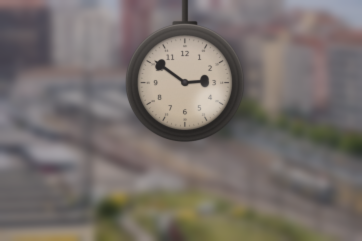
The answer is 2:51
